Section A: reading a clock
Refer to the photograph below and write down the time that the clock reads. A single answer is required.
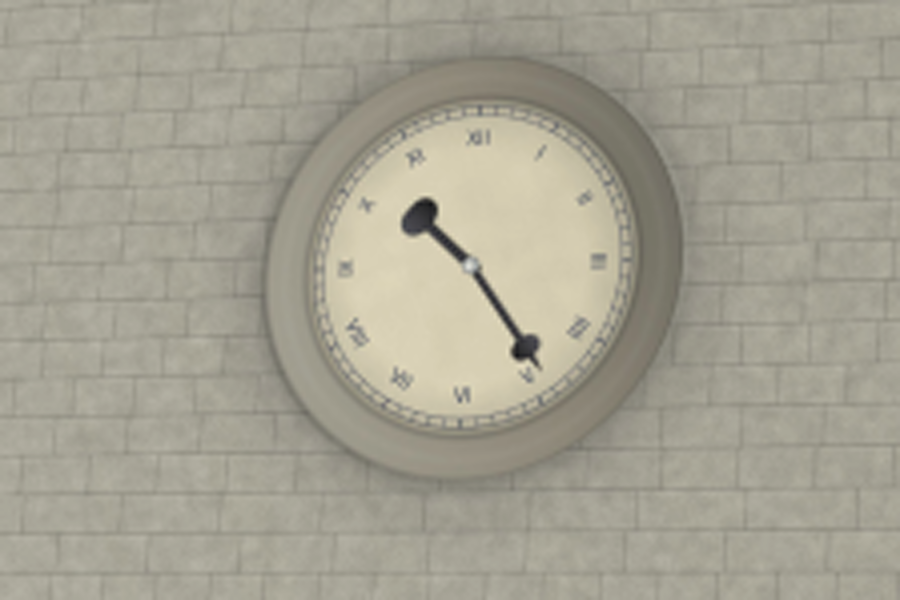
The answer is 10:24
